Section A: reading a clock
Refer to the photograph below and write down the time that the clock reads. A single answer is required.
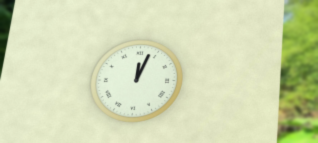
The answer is 12:03
